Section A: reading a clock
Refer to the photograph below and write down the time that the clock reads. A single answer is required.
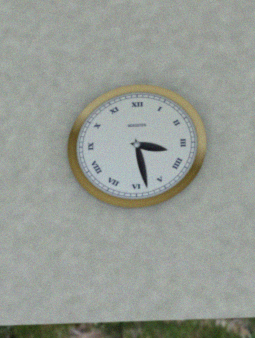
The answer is 3:28
